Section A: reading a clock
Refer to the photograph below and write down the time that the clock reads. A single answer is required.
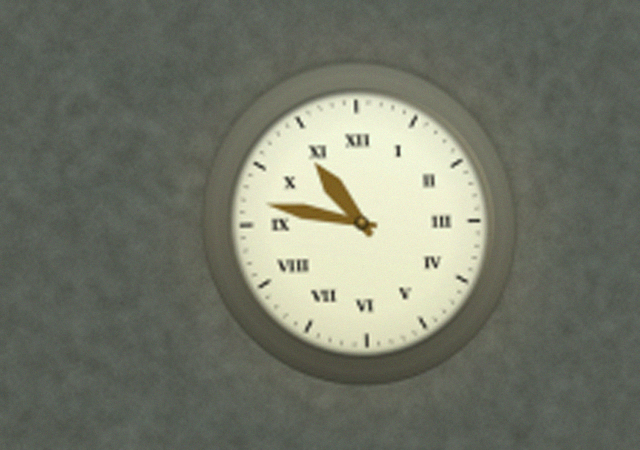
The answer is 10:47
